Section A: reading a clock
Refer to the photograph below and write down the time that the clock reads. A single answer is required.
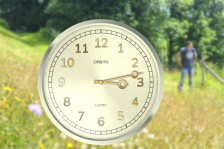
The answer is 3:13
